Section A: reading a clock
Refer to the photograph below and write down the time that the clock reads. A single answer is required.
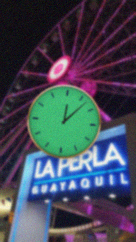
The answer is 12:07
